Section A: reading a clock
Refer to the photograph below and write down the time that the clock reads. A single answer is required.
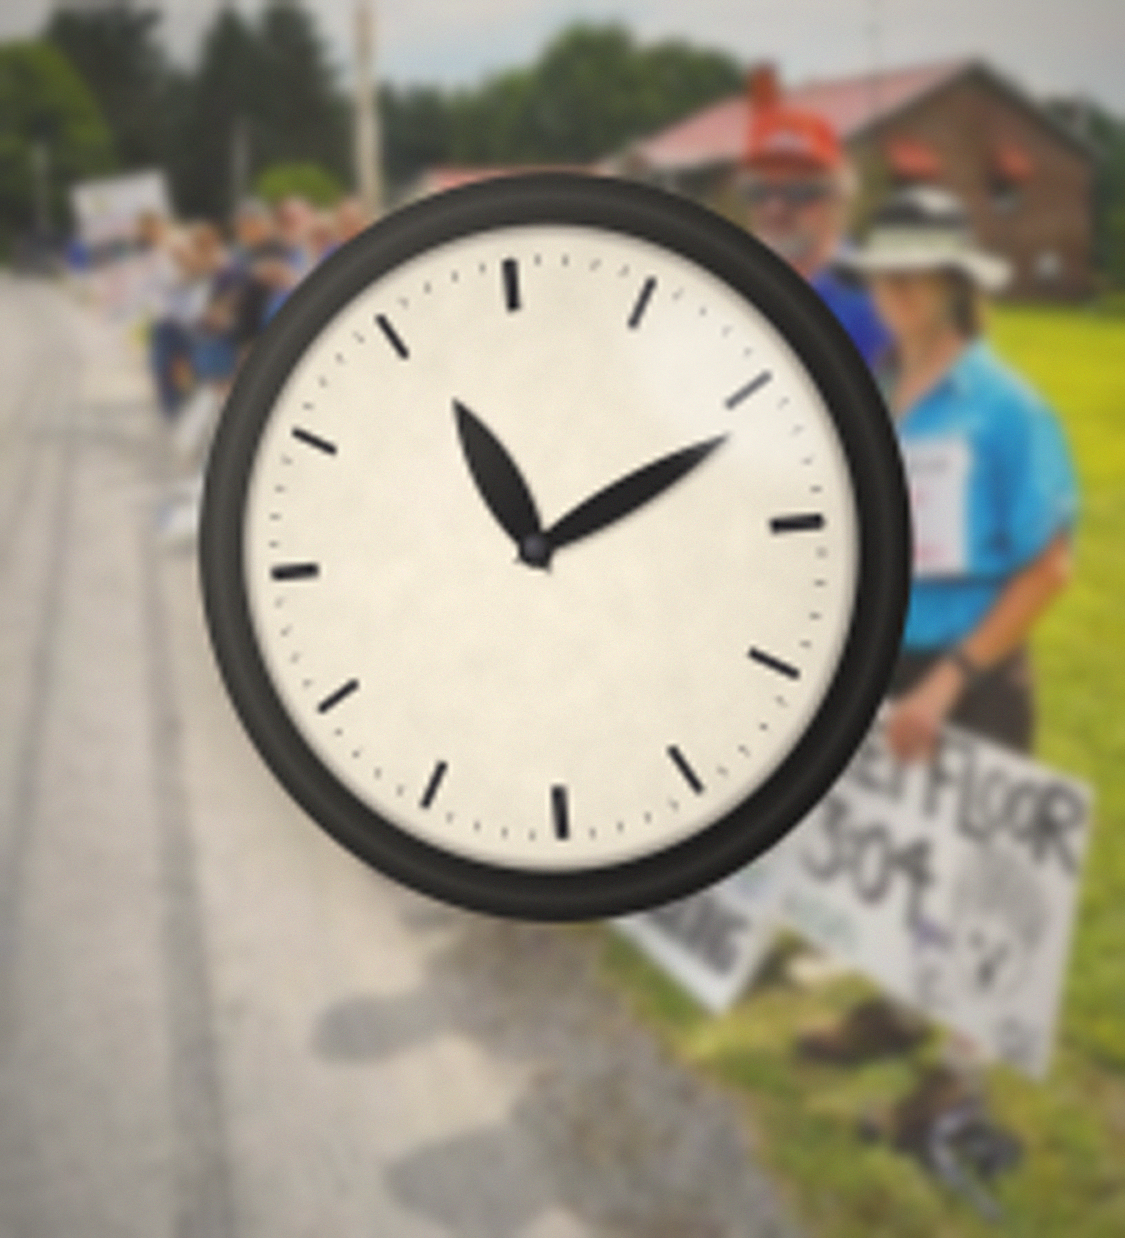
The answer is 11:11
